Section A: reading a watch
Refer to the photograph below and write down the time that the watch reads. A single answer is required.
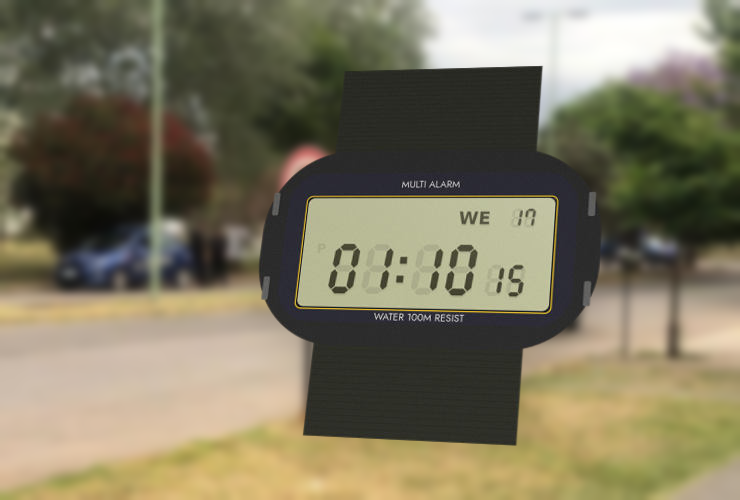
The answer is 1:10:15
